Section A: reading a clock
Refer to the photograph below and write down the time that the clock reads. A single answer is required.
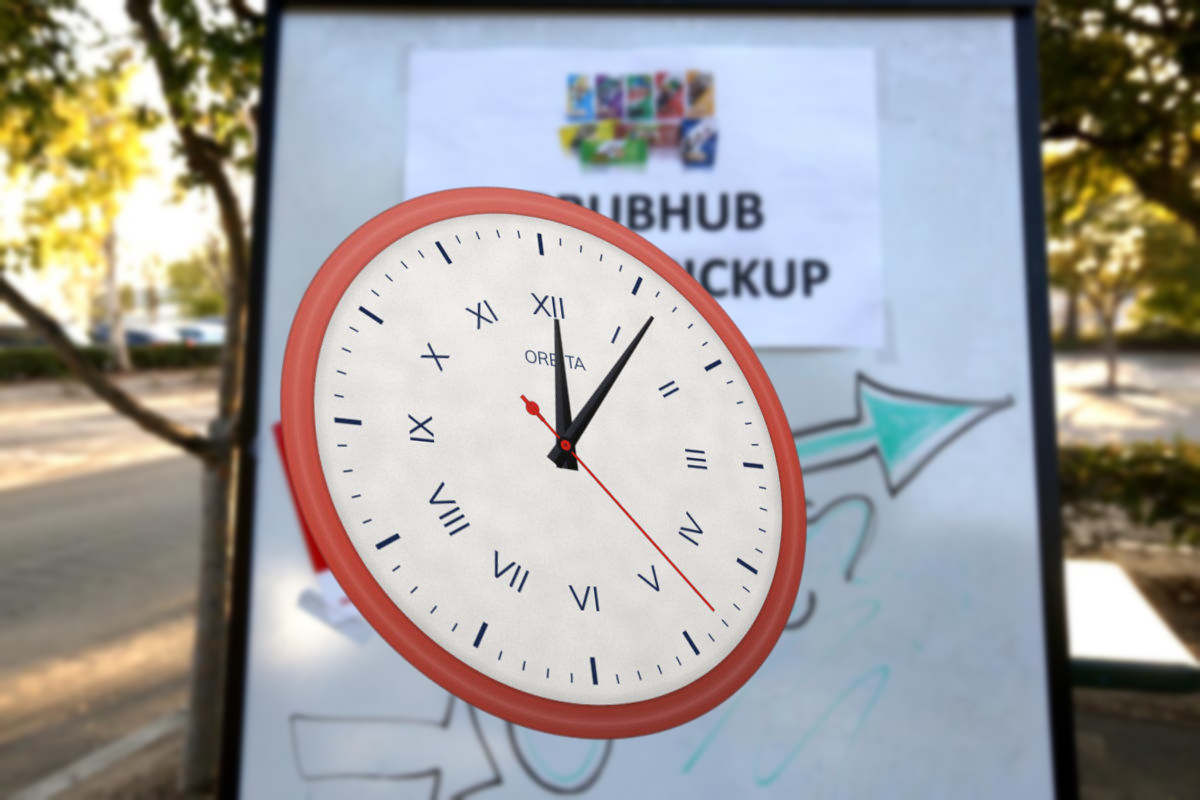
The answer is 12:06:23
